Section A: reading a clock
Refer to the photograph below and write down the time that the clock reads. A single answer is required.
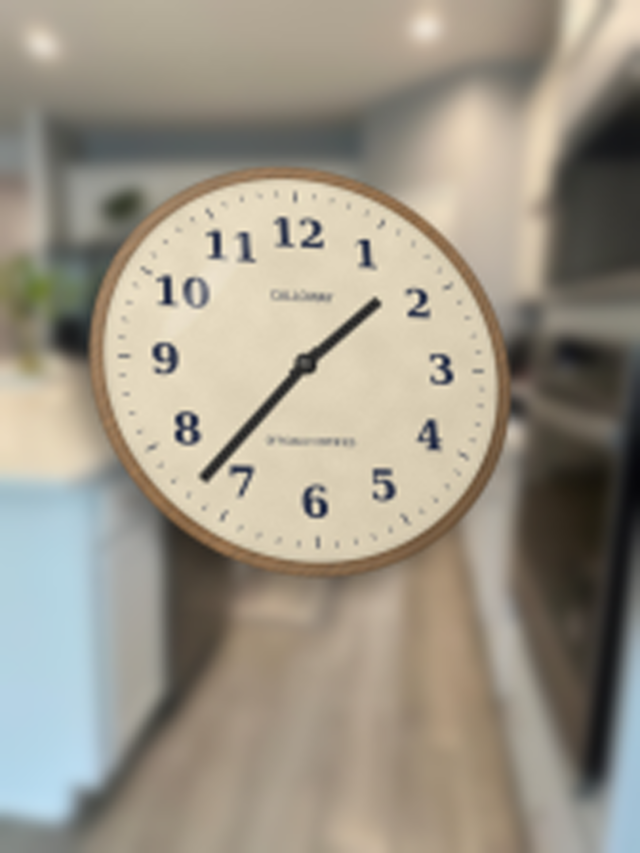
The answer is 1:37
